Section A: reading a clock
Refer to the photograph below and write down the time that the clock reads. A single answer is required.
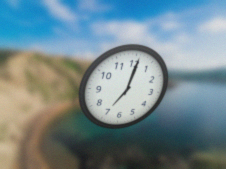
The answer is 7:01
